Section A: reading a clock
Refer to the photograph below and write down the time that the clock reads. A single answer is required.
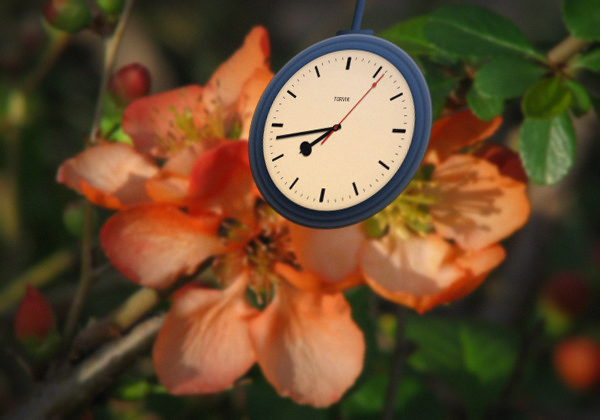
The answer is 7:43:06
